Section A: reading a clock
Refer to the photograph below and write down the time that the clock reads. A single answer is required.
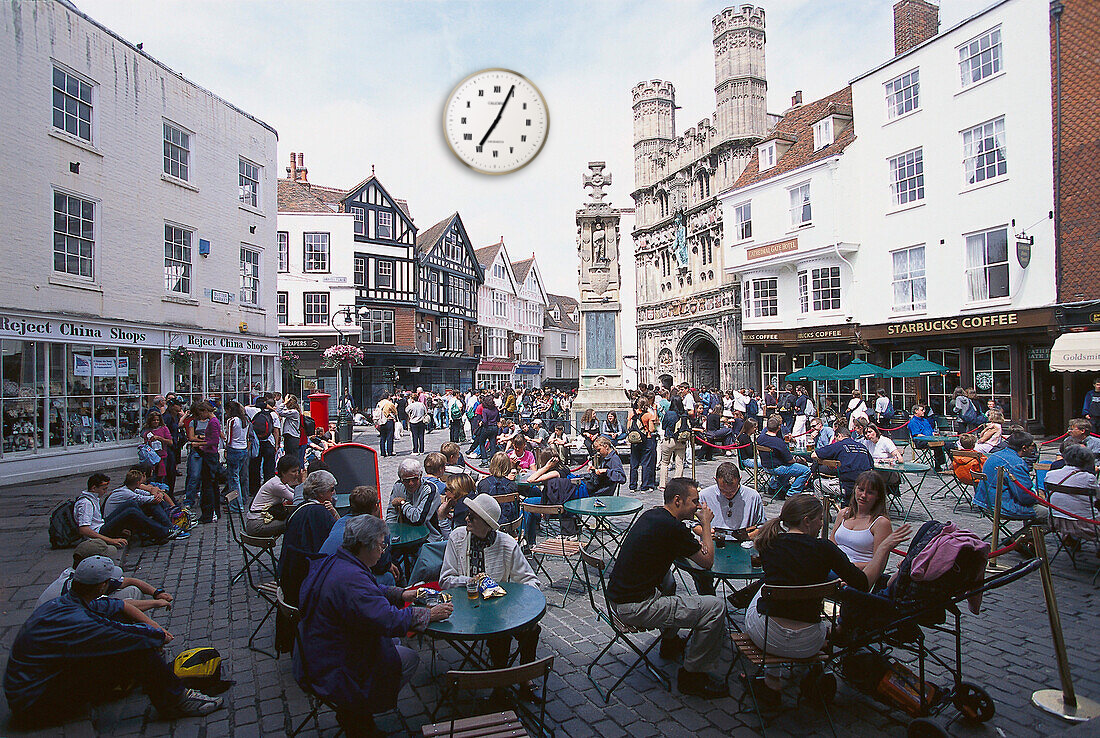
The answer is 7:04
